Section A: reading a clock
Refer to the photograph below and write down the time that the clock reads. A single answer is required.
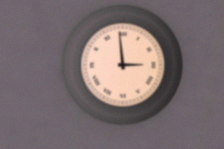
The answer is 2:59
